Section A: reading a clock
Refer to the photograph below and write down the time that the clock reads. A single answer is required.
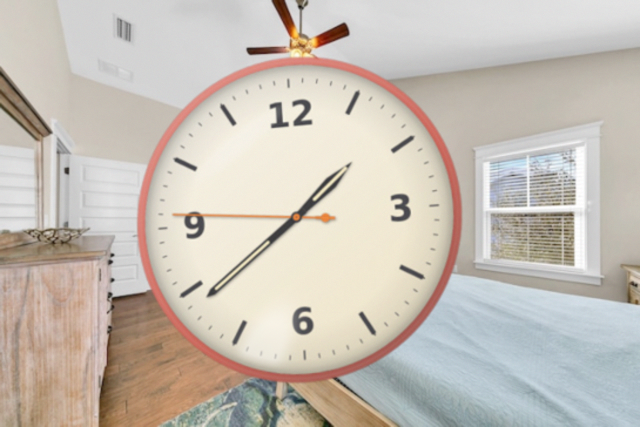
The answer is 1:38:46
